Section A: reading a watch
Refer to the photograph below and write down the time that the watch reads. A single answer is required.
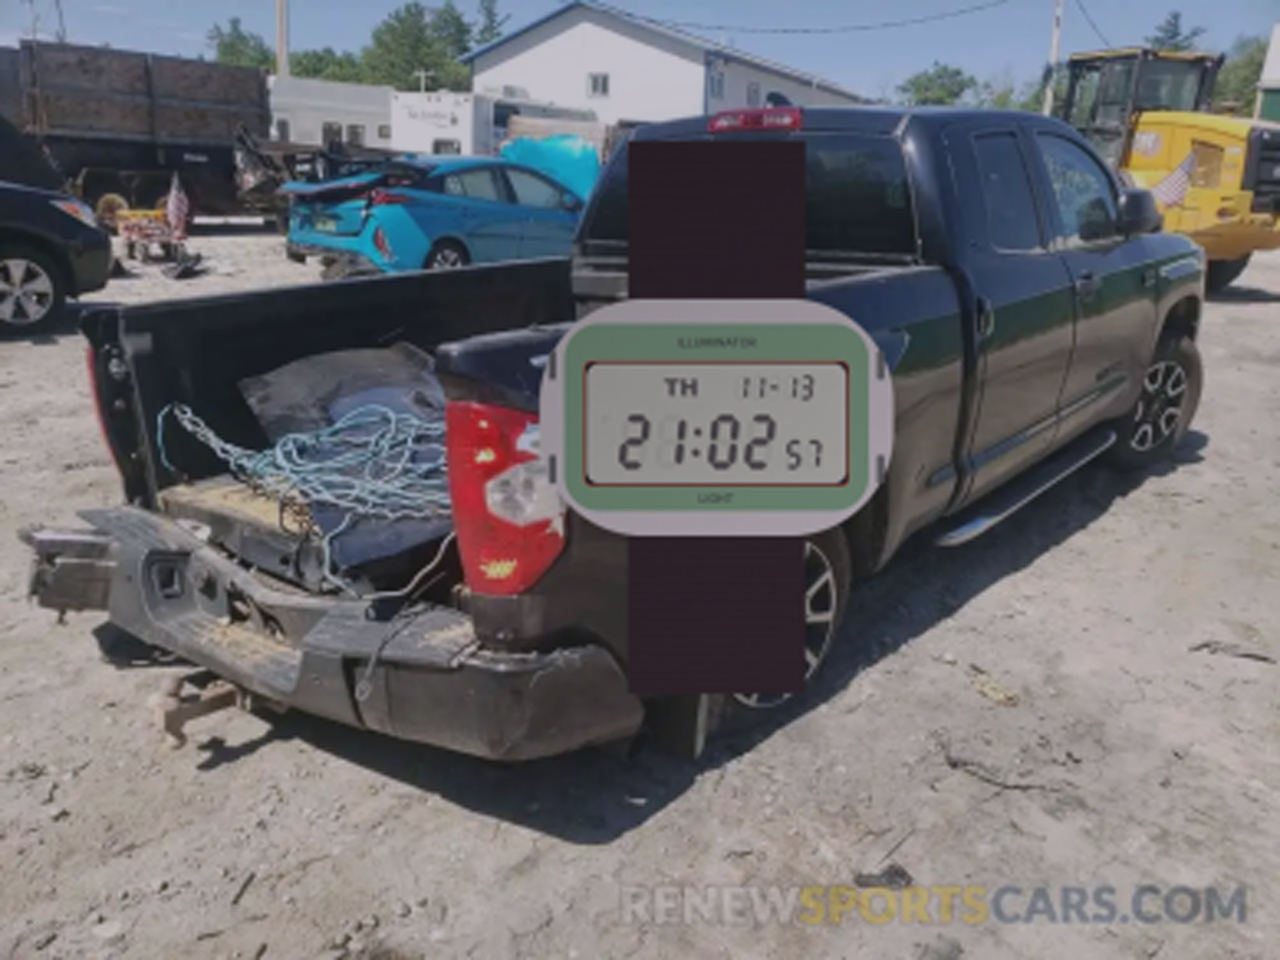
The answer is 21:02:57
